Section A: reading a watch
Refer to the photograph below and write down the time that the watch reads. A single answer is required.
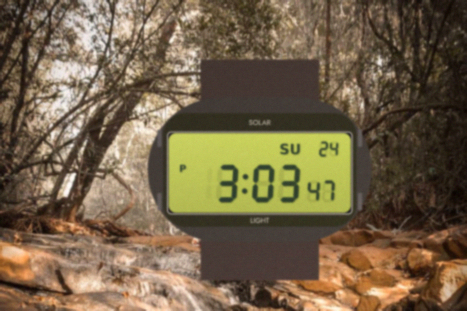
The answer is 3:03:47
